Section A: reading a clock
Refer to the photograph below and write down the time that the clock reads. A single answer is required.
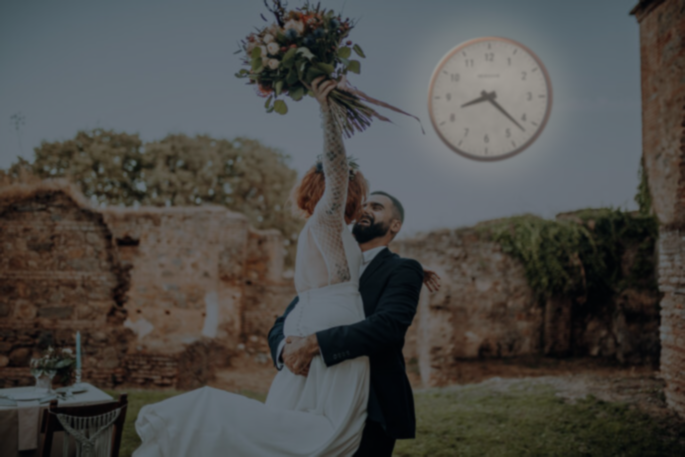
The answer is 8:22
